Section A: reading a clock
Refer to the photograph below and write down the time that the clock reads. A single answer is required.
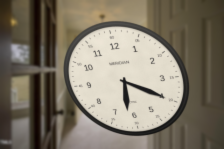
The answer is 6:20
